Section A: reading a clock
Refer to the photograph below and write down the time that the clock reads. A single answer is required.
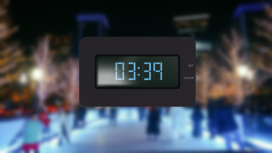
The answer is 3:39
